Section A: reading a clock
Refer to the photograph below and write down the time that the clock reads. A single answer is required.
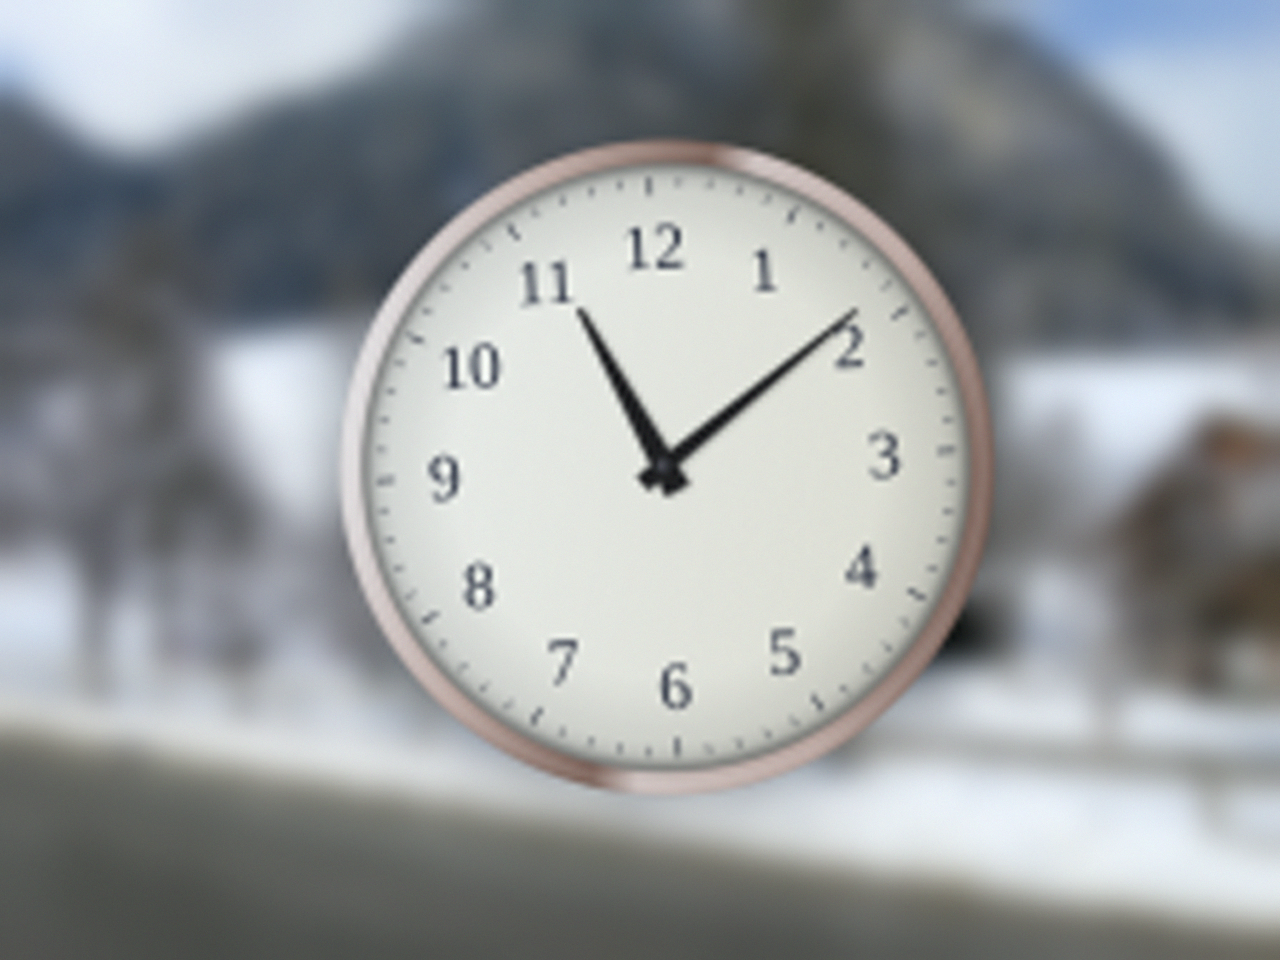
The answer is 11:09
